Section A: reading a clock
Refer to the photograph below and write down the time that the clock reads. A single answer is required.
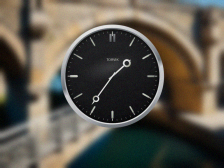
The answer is 1:36
